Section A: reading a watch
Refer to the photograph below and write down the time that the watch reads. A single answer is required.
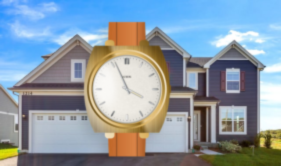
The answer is 3:56
